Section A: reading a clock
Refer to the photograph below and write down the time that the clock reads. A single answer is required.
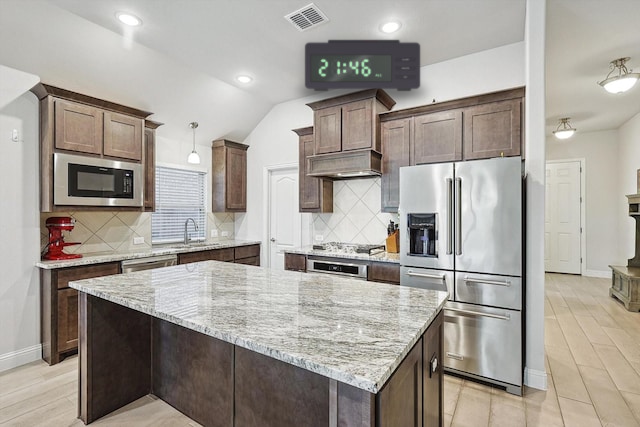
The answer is 21:46
